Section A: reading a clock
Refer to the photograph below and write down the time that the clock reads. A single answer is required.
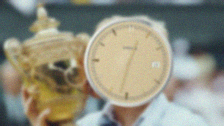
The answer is 12:32
